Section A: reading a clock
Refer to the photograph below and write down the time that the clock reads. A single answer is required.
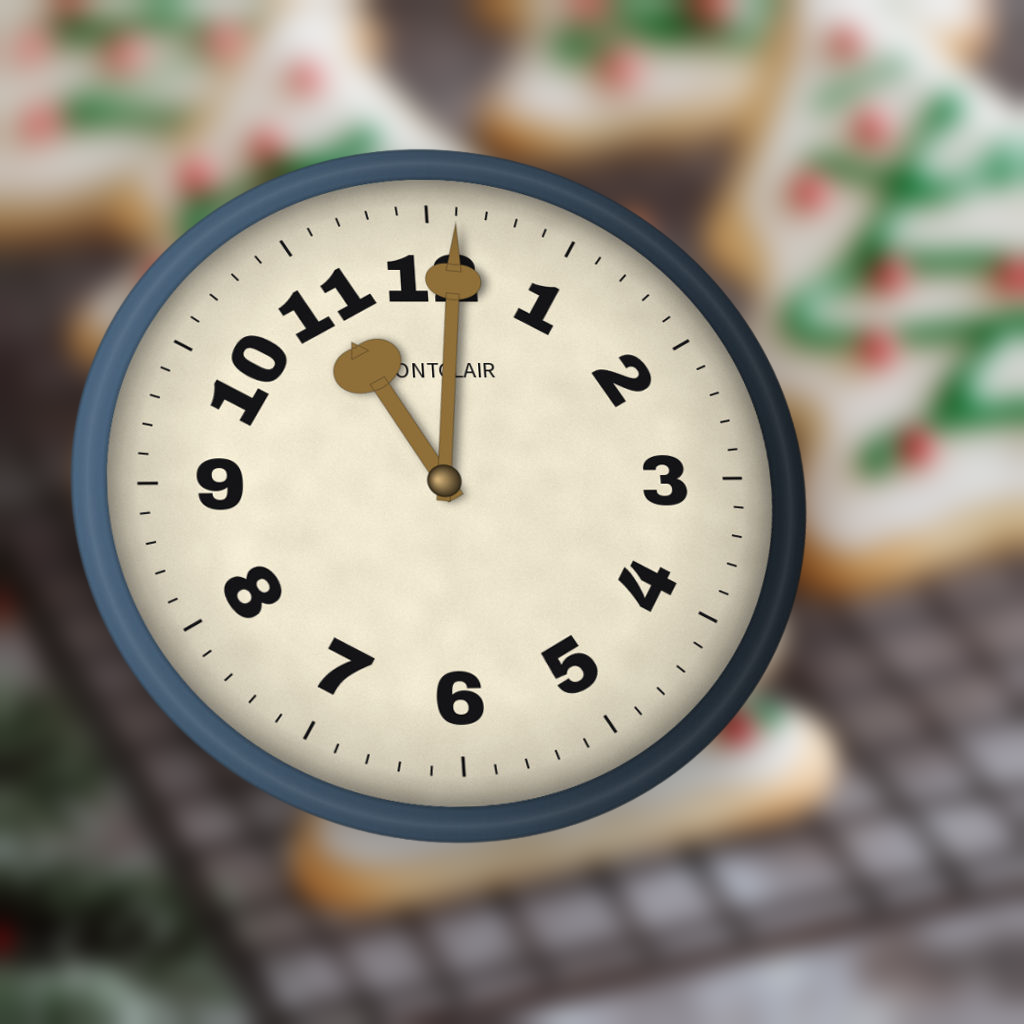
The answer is 11:01
